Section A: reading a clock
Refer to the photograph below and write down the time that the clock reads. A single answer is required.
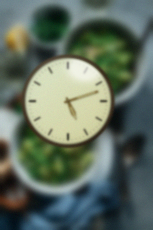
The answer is 5:12
